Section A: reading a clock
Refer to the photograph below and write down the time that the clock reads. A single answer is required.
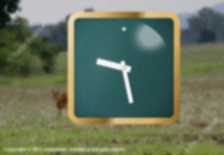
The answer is 9:28
